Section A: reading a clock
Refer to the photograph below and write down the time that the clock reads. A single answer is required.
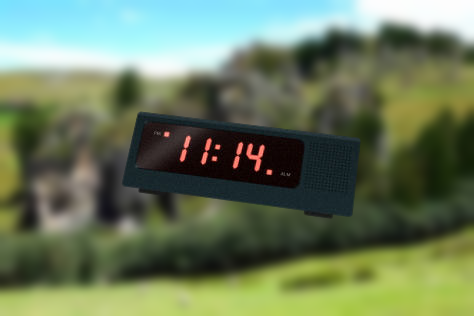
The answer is 11:14
